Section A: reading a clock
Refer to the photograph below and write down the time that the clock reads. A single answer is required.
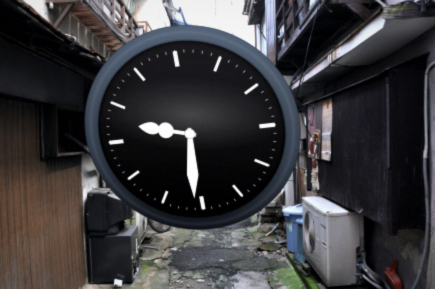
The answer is 9:31
